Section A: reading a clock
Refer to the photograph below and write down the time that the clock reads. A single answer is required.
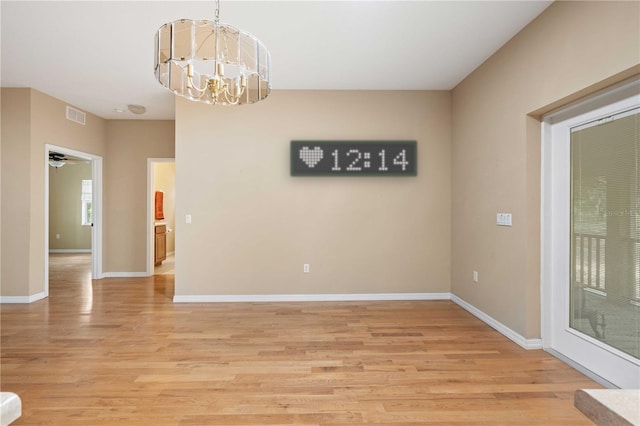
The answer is 12:14
